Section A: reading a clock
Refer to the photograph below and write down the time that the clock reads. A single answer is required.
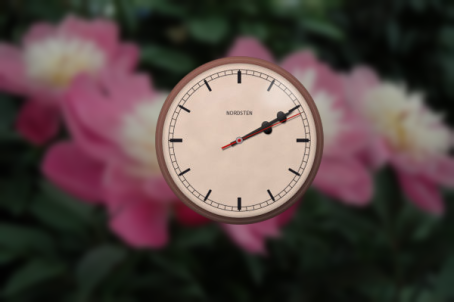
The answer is 2:10:11
